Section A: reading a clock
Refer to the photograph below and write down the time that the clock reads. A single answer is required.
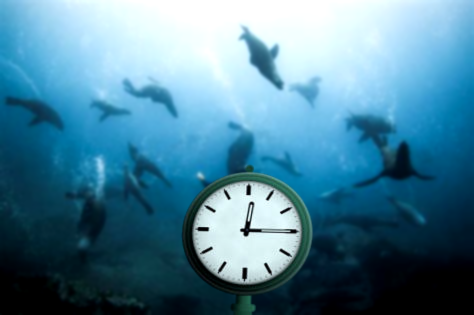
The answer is 12:15
